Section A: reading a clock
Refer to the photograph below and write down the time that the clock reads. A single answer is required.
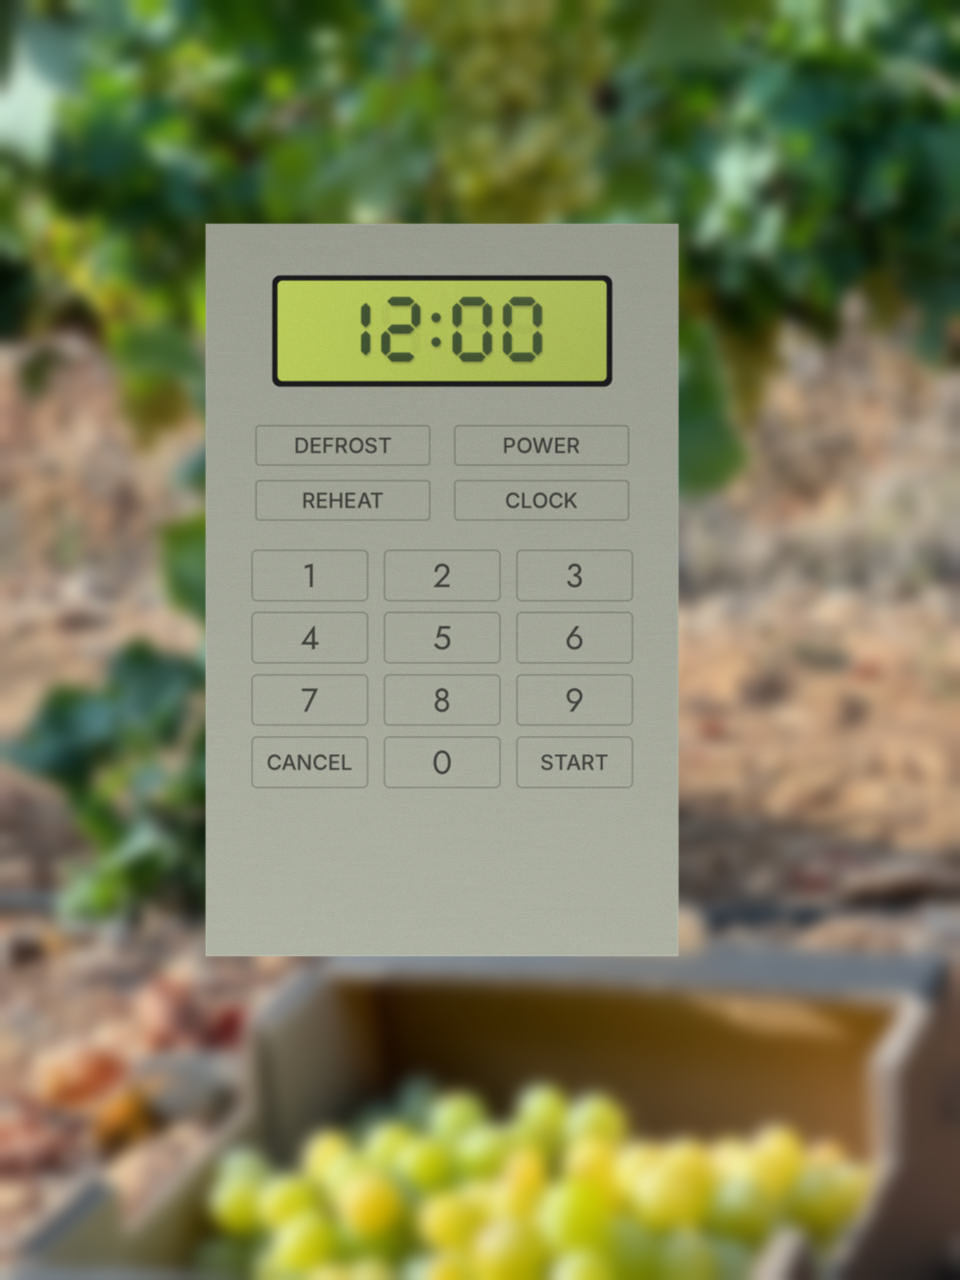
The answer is 12:00
